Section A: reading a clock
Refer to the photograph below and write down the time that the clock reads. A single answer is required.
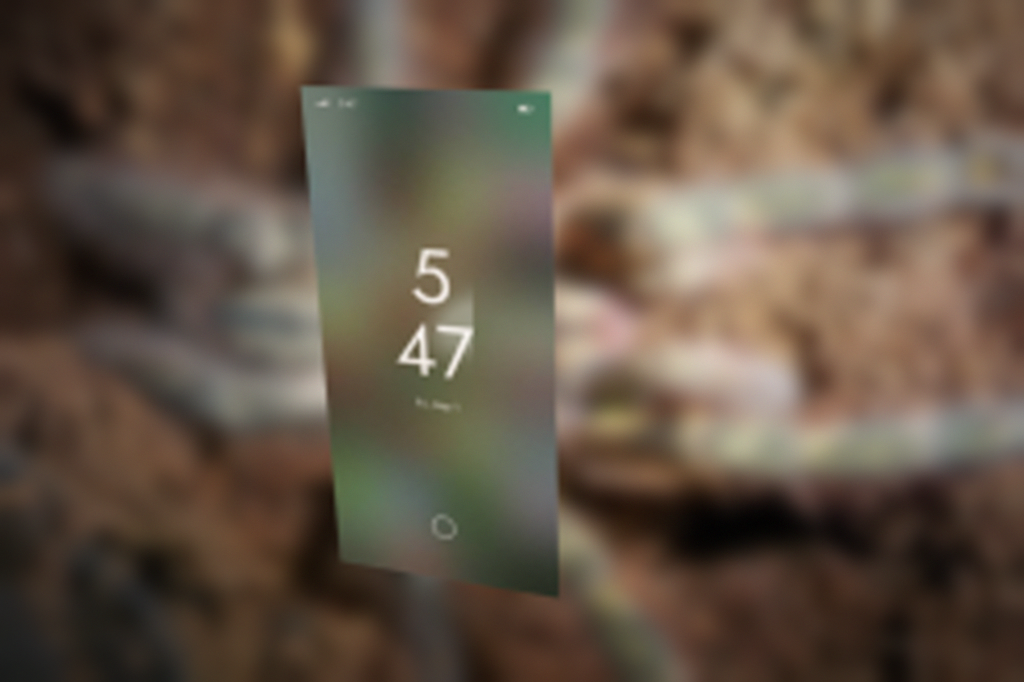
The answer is 5:47
